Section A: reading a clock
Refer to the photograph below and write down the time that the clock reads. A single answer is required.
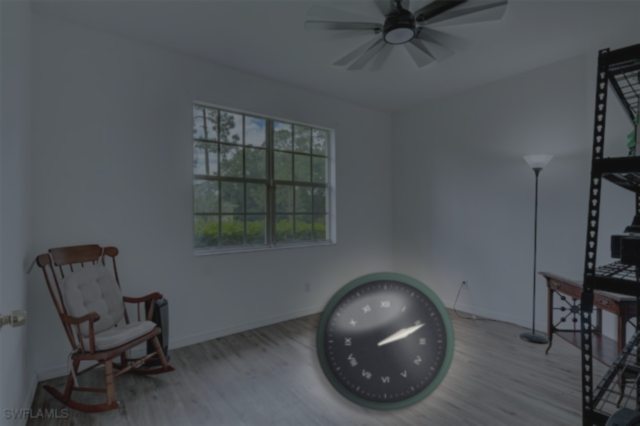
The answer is 2:11
